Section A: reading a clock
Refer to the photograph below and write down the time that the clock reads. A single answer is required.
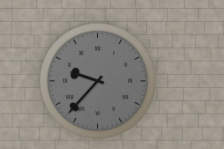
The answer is 9:37
